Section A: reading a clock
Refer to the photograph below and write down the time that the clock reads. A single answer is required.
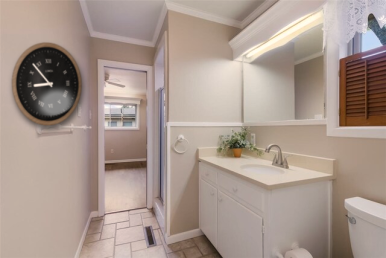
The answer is 8:53
